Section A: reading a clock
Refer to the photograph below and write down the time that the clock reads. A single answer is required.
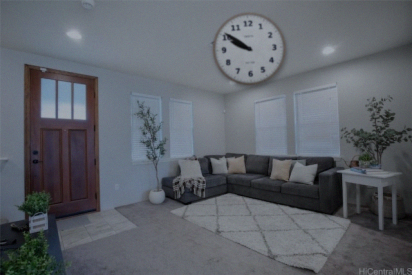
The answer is 9:51
